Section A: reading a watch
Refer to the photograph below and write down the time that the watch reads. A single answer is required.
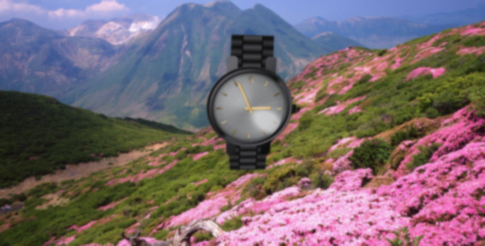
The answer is 2:56
